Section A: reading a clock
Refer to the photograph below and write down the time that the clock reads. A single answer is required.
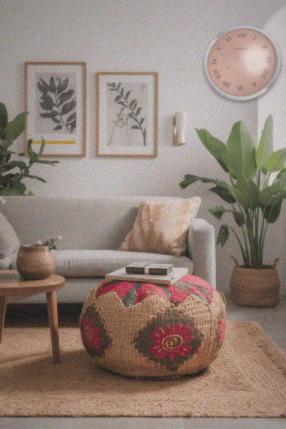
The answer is 7:47
